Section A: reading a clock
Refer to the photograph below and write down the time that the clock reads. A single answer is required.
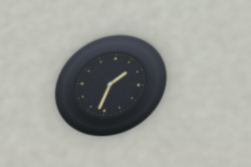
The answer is 1:32
